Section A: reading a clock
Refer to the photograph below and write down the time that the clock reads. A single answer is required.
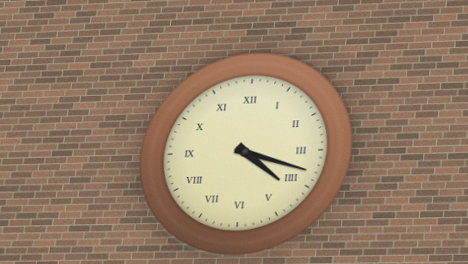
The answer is 4:18
